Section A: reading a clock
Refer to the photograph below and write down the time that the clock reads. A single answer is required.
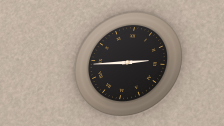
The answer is 2:44
